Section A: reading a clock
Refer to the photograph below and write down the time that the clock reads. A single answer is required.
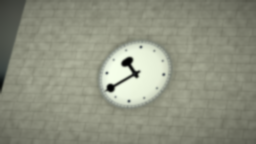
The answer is 10:39
